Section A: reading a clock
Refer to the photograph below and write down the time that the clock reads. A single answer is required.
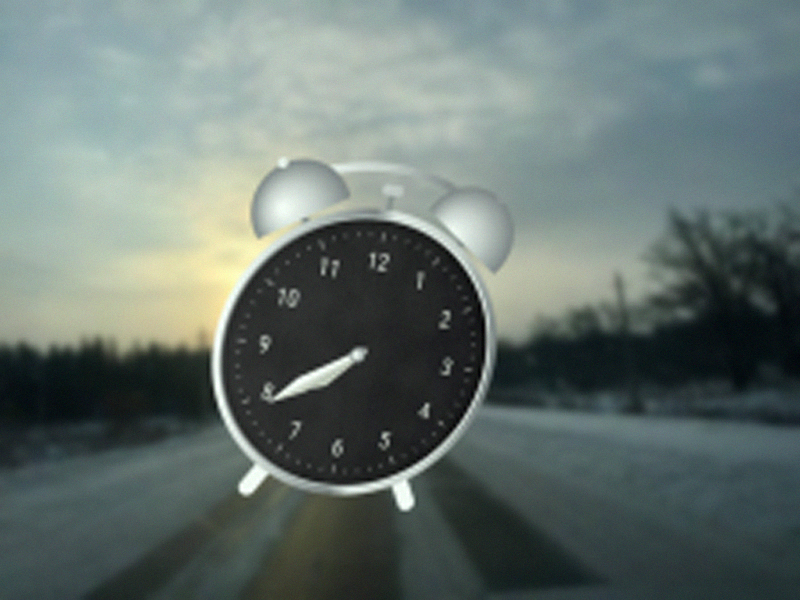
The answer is 7:39
